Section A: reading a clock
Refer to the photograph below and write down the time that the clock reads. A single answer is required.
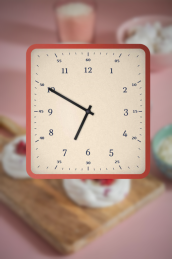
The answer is 6:50
